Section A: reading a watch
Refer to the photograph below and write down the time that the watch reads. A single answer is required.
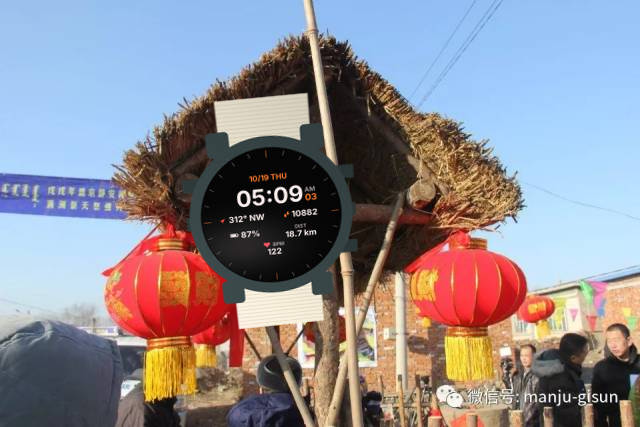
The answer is 5:09:03
